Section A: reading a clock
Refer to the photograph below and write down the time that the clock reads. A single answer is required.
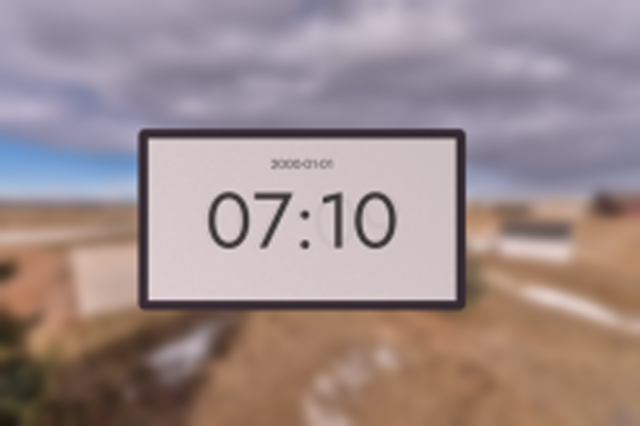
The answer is 7:10
